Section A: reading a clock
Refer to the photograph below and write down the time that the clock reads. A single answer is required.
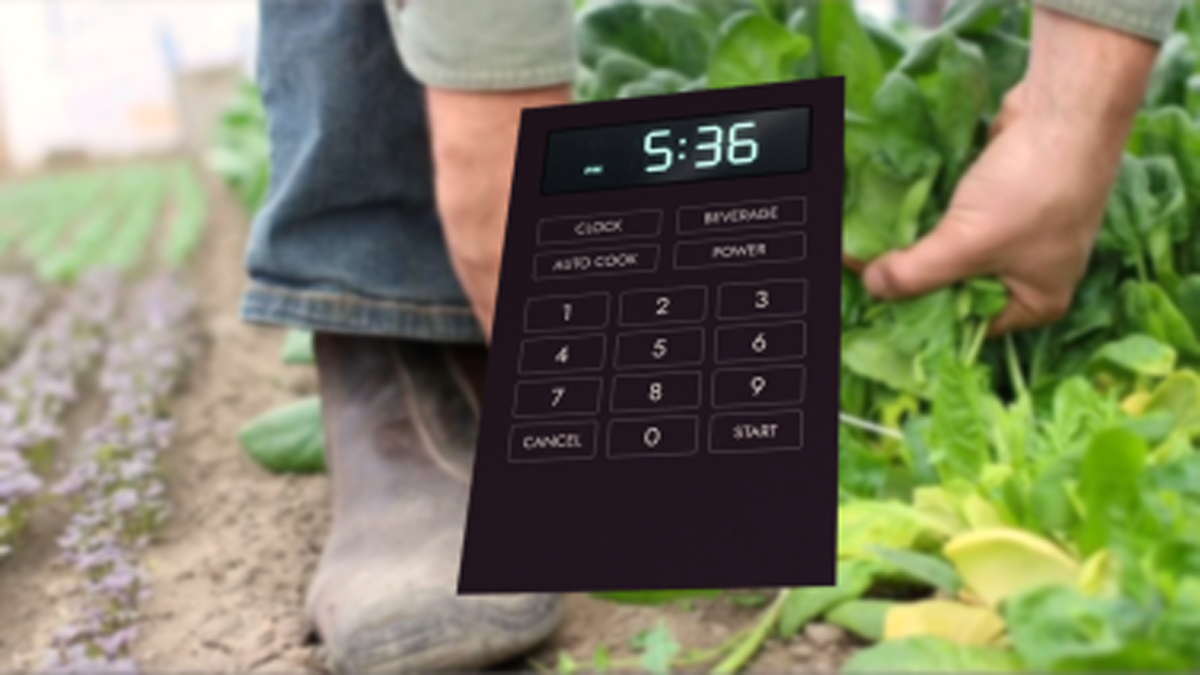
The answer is 5:36
